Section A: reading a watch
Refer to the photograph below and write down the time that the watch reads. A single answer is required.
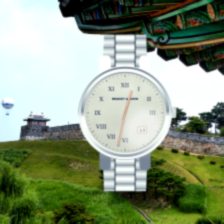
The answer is 12:32
